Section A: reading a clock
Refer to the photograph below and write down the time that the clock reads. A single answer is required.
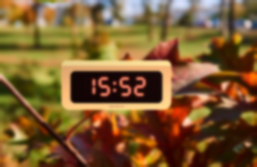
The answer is 15:52
